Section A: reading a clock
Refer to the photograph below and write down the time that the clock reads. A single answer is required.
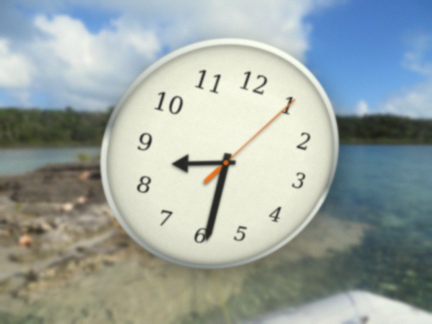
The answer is 8:29:05
